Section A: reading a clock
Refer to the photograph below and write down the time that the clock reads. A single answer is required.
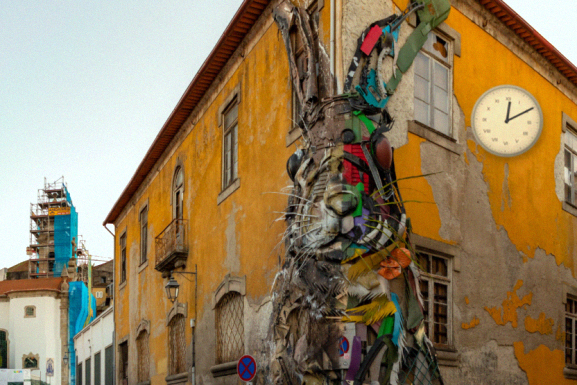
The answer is 12:10
